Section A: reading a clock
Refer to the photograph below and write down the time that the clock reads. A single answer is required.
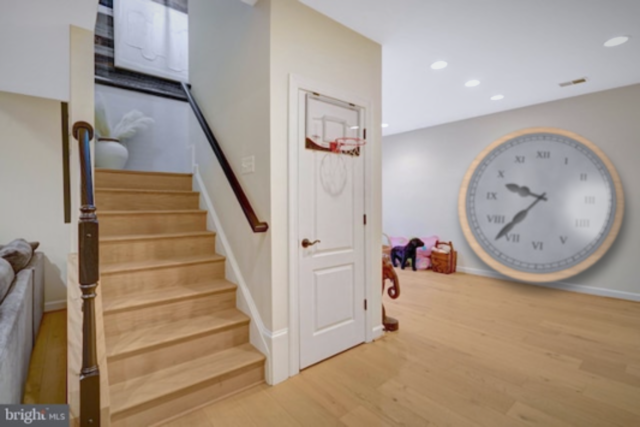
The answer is 9:37
